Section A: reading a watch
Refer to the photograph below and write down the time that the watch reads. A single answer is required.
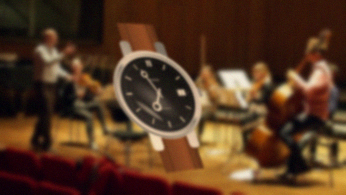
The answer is 6:56
